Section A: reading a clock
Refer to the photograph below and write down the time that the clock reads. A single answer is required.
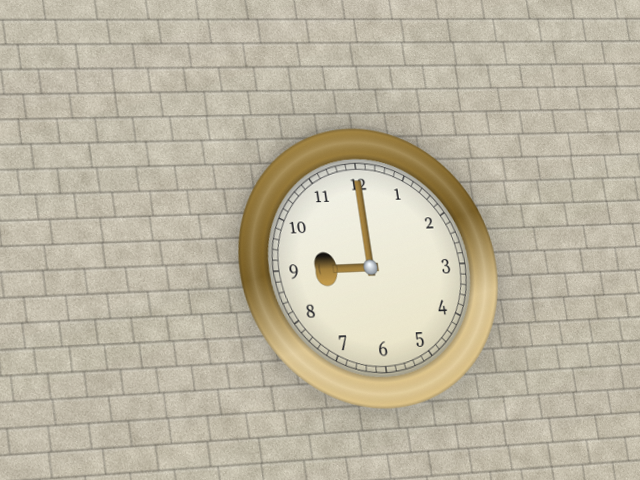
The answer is 9:00
